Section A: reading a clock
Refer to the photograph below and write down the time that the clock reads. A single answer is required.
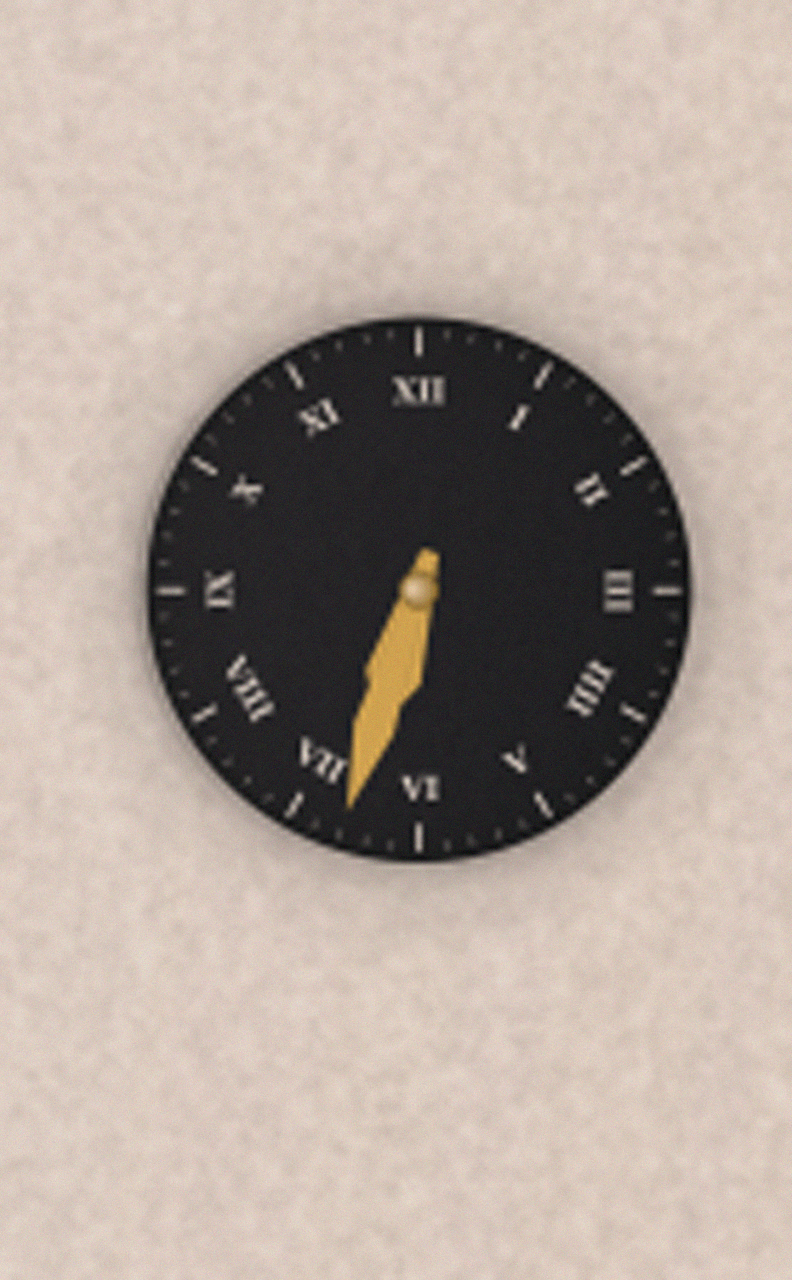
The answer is 6:33
